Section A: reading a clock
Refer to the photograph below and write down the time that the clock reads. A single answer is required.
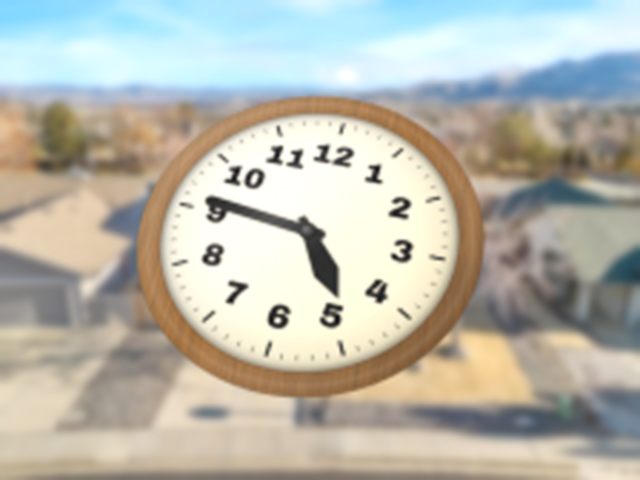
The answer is 4:46
